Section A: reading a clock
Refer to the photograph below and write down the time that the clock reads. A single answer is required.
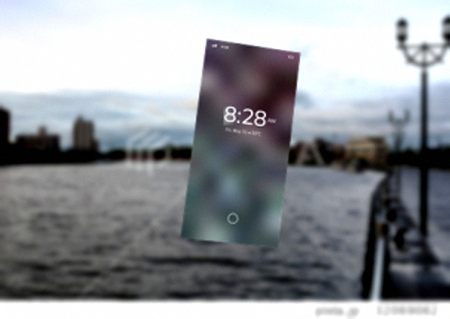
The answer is 8:28
